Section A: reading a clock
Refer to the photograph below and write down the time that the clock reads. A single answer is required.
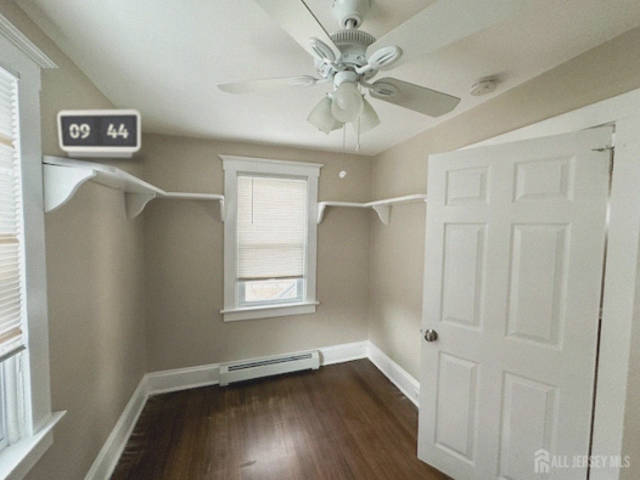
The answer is 9:44
